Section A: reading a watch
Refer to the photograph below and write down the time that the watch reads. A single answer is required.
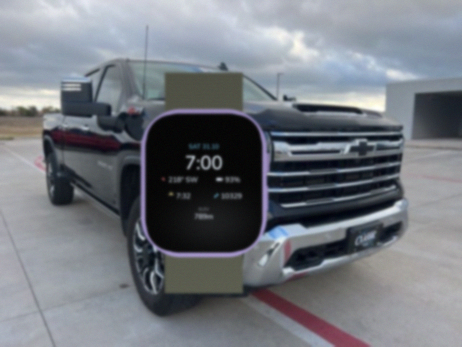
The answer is 7:00
